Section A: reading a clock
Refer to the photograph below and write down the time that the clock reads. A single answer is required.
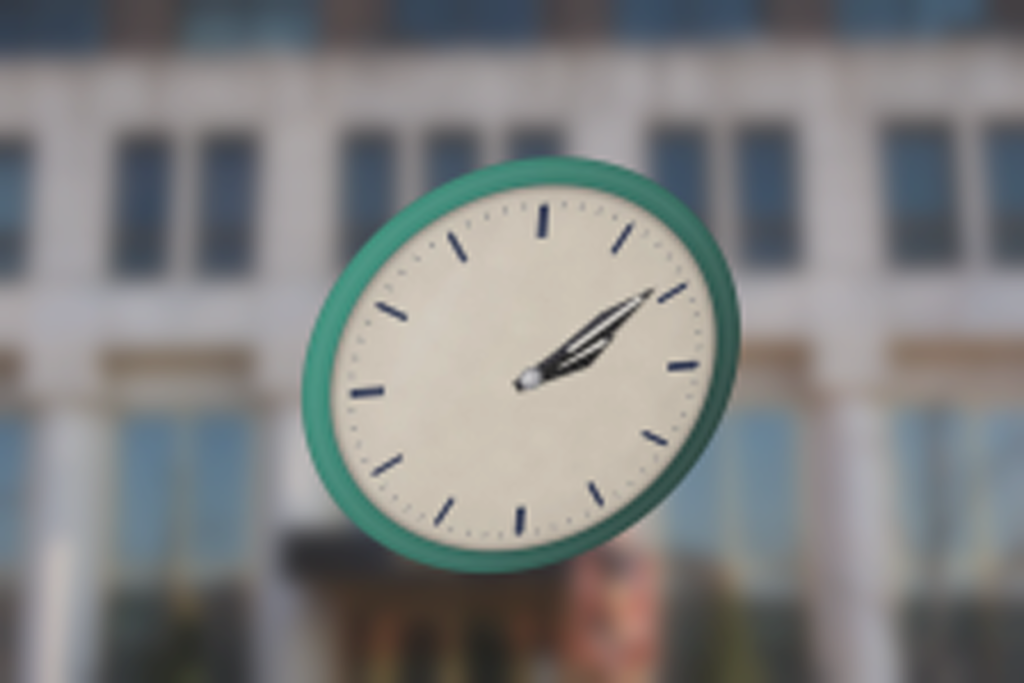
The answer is 2:09
